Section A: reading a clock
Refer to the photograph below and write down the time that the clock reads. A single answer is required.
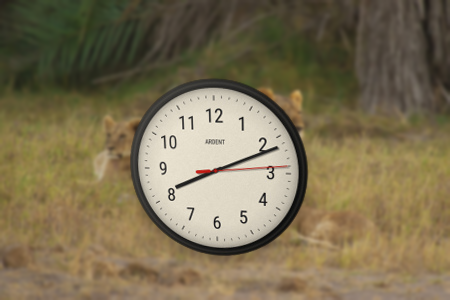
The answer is 8:11:14
